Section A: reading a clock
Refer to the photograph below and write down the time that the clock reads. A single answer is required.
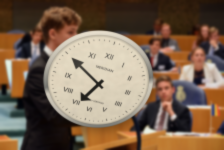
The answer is 6:50
